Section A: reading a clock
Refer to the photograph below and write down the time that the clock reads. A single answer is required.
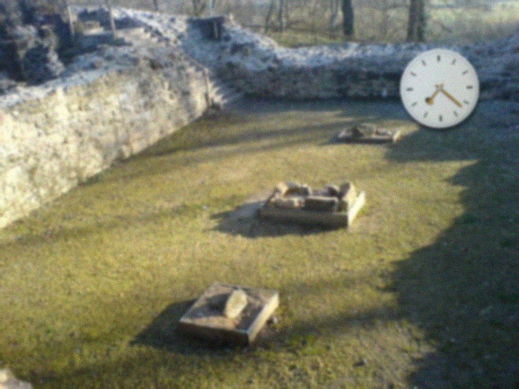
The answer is 7:22
